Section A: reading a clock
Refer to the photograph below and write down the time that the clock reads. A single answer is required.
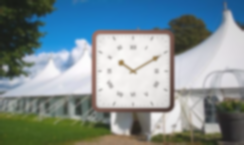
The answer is 10:10
